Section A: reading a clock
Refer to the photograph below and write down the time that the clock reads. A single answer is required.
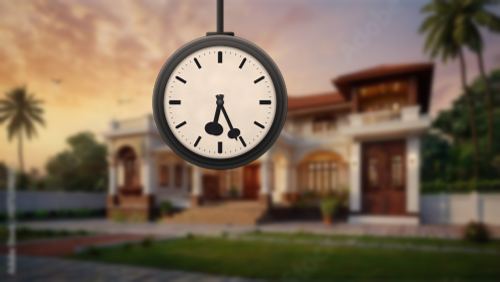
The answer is 6:26
